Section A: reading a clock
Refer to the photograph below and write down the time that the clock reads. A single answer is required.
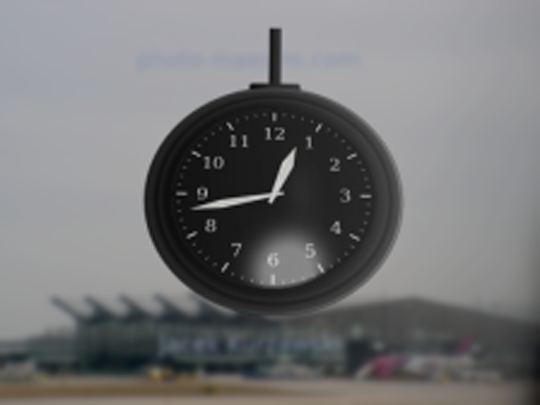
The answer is 12:43
